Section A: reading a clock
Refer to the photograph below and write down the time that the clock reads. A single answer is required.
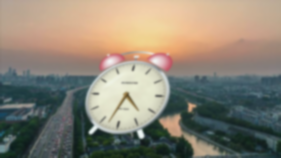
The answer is 4:33
